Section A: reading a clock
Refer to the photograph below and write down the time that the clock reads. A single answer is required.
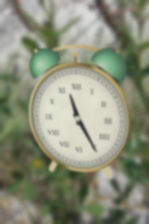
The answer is 11:25
